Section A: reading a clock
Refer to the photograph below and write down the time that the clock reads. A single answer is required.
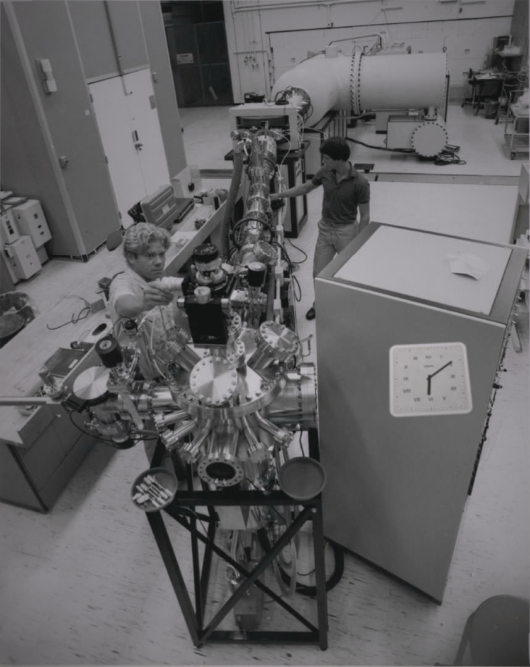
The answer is 6:09
